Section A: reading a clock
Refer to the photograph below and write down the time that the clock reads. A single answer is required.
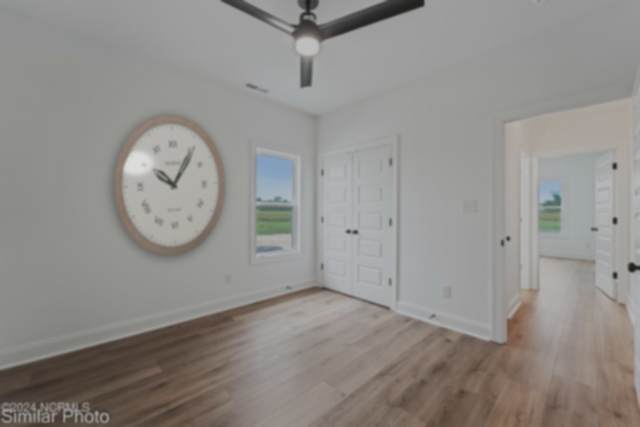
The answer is 10:06
